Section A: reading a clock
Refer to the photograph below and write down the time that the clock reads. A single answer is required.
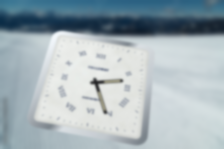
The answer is 2:26
